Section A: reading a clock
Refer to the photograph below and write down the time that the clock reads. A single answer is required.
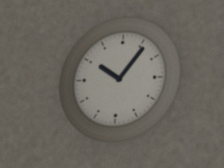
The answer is 10:06
